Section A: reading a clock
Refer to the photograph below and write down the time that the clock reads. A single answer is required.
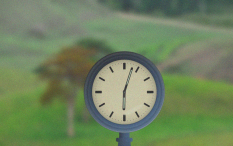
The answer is 6:03
